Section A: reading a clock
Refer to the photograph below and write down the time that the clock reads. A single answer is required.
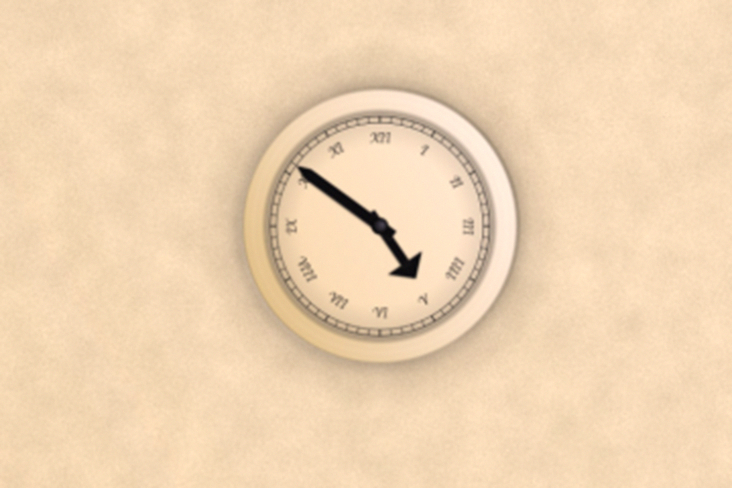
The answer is 4:51
